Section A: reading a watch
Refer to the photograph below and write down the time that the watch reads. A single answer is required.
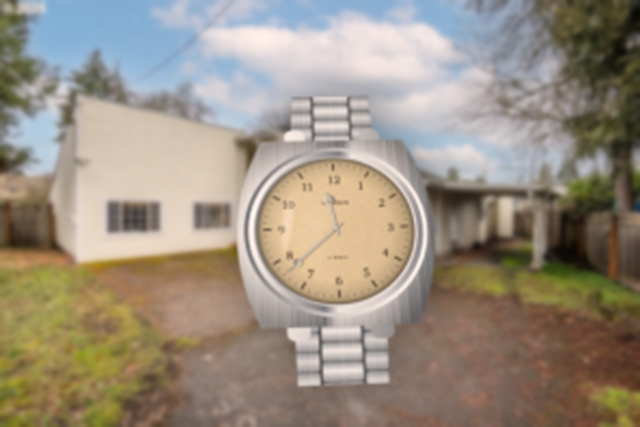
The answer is 11:38
